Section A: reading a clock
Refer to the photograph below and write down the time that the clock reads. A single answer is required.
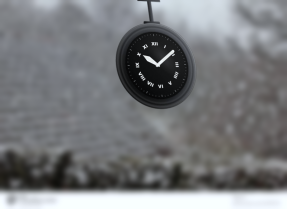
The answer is 10:09
